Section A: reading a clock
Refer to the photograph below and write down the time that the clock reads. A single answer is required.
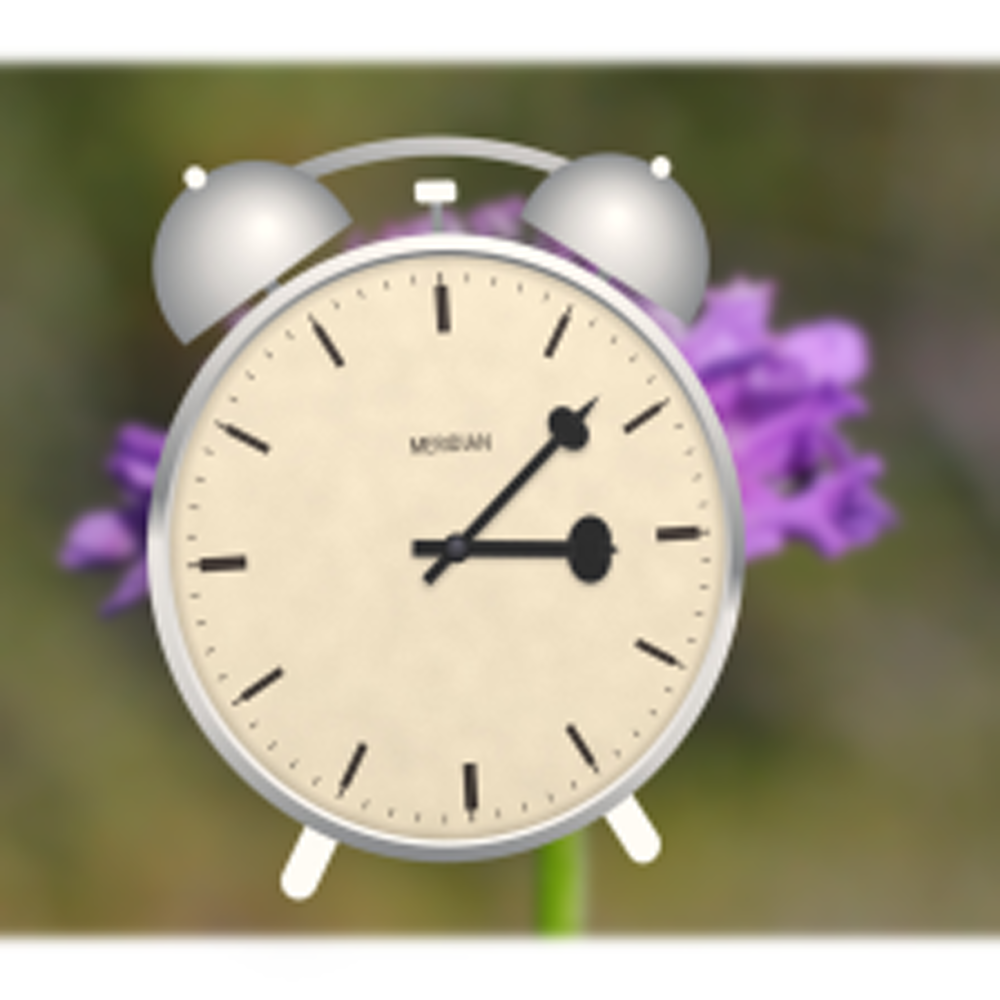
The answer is 3:08
